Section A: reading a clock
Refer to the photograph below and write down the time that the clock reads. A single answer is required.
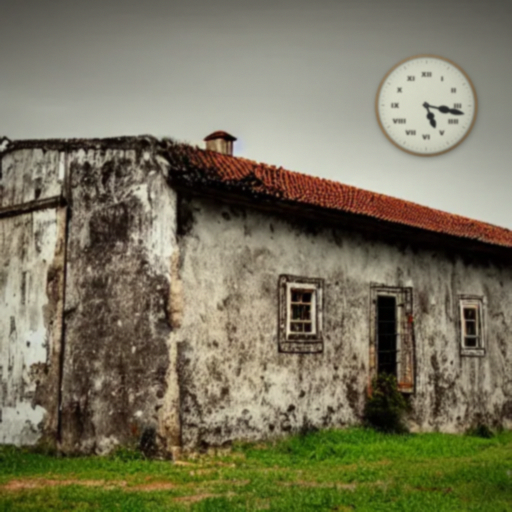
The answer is 5:17
